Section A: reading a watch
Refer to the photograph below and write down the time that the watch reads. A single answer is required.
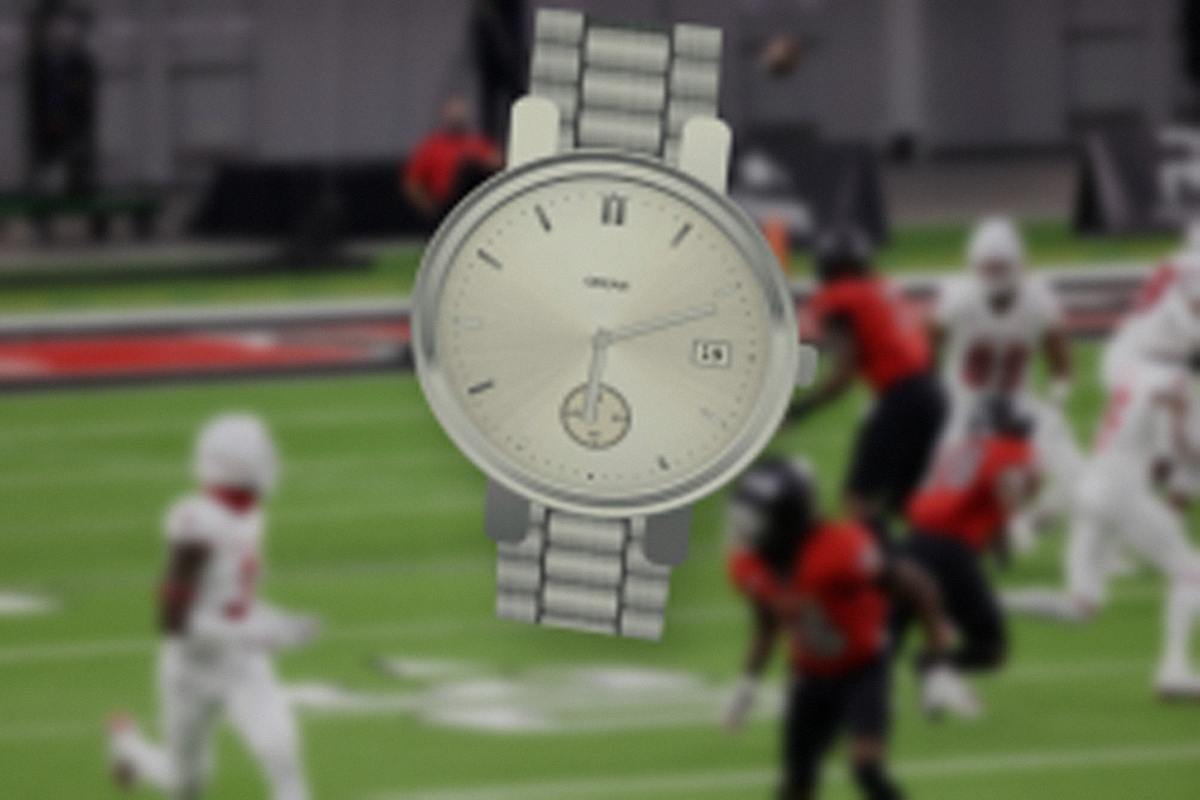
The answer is 6:11
